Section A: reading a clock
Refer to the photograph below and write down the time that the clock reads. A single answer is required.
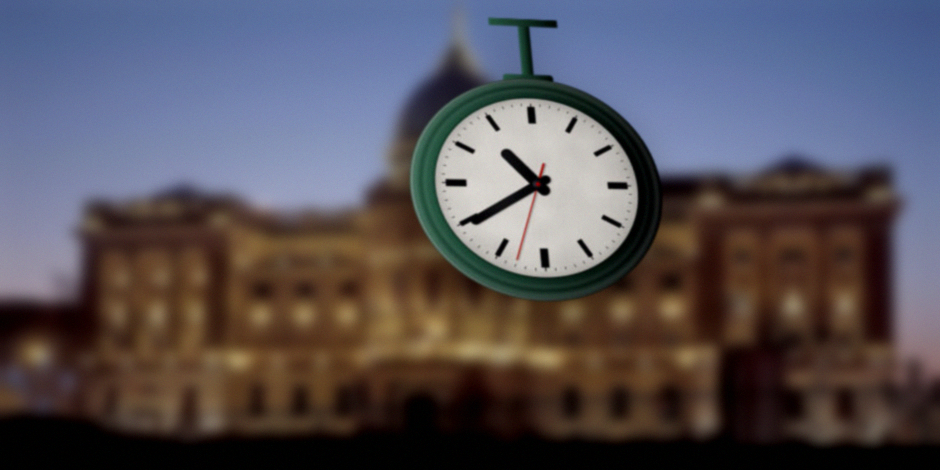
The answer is 10:39:33
